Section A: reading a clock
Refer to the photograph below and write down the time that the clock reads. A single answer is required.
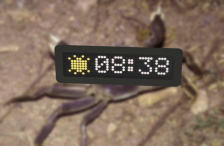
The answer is 8:38
